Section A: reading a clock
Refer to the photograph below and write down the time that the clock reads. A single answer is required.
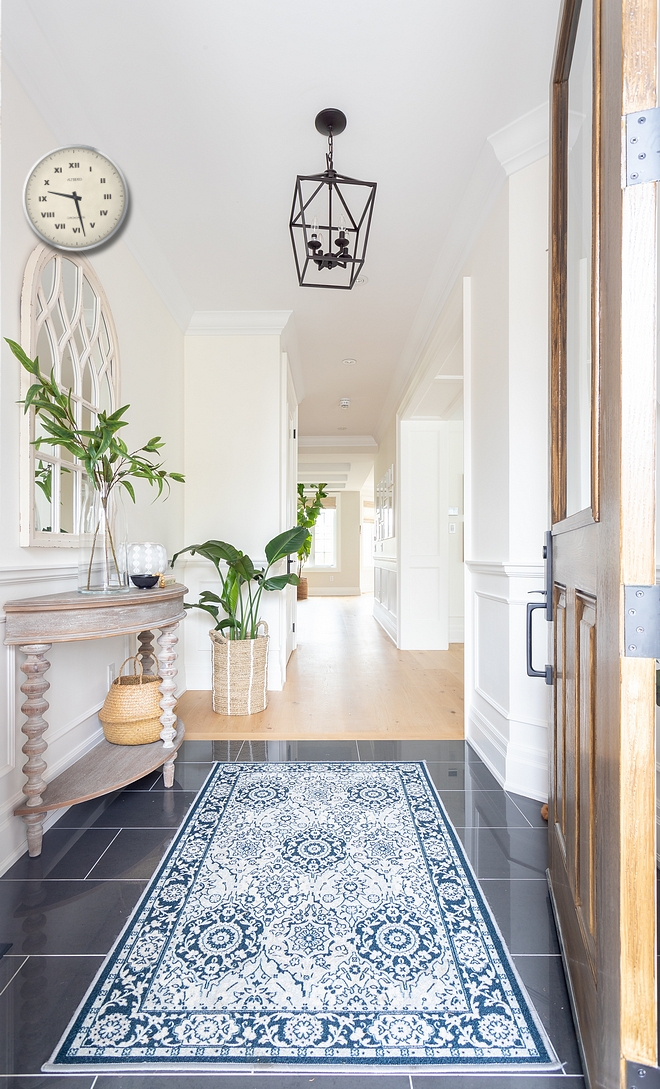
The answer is 9:28
